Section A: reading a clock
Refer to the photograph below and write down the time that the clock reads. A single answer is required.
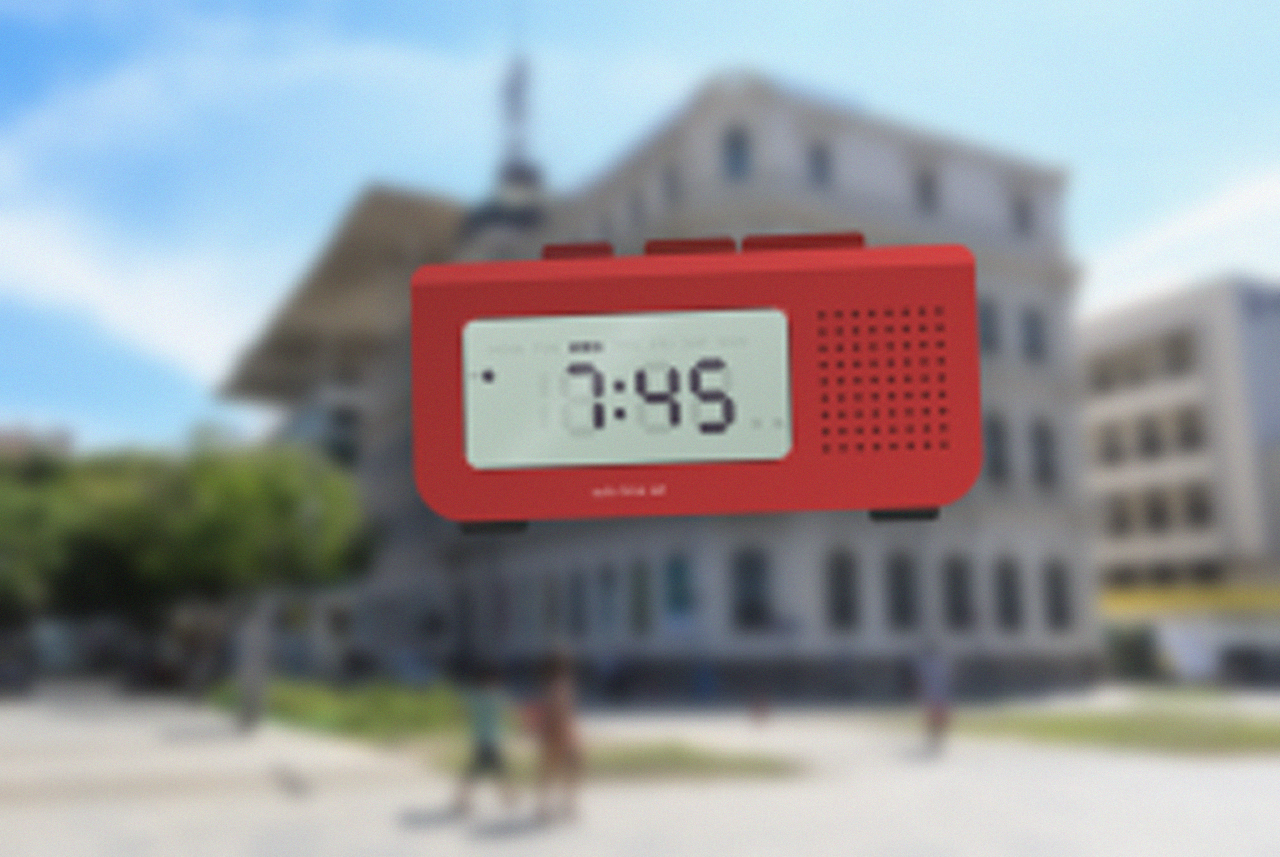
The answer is 7:45
